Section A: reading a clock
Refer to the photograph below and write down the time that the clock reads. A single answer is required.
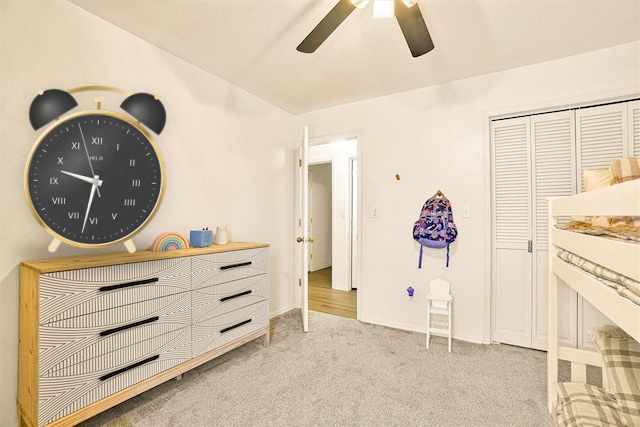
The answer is 9:31:57
